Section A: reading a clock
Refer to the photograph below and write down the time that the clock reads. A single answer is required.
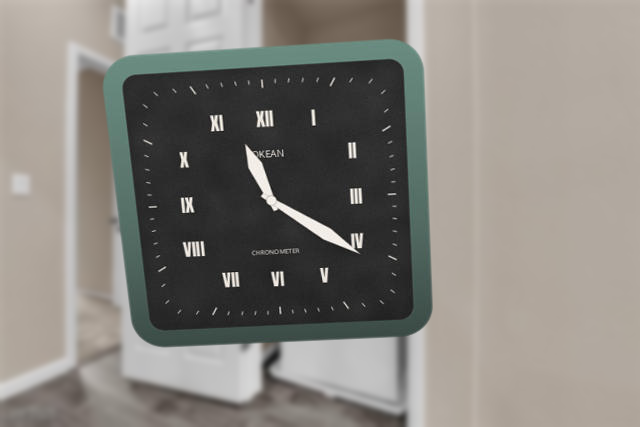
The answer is 11:21
